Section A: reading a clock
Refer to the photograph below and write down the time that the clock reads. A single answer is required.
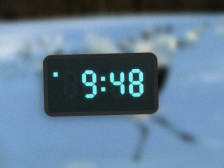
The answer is 9:48
